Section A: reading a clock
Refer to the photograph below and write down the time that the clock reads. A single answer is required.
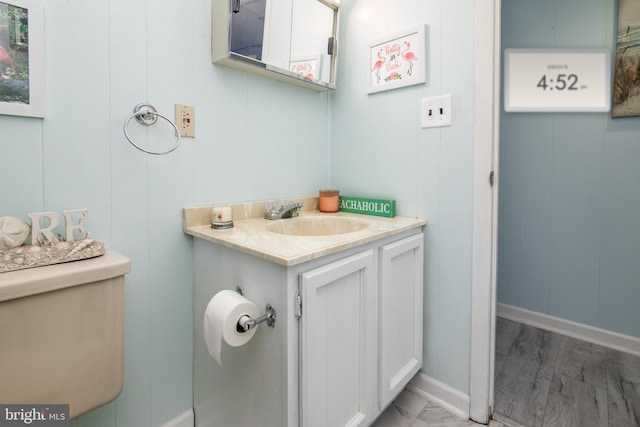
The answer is 4:52
